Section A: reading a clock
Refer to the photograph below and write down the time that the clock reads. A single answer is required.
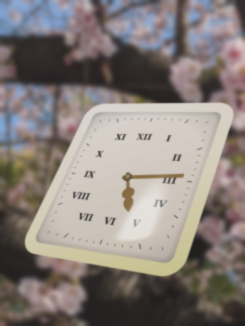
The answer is 5:14
